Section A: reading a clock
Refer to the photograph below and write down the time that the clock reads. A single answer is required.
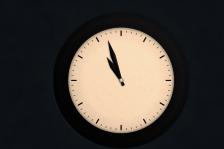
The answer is 10:57
